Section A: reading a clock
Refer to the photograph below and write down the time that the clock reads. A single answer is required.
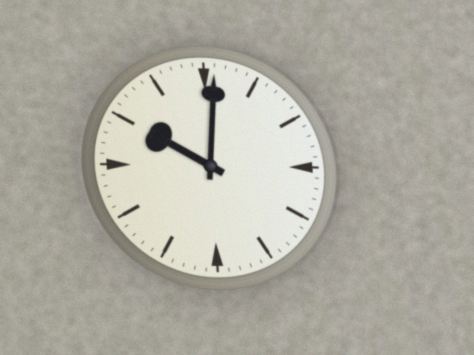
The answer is 10:01
